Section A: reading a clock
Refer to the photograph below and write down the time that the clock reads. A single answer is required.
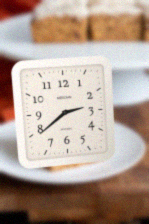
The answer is 2:39
